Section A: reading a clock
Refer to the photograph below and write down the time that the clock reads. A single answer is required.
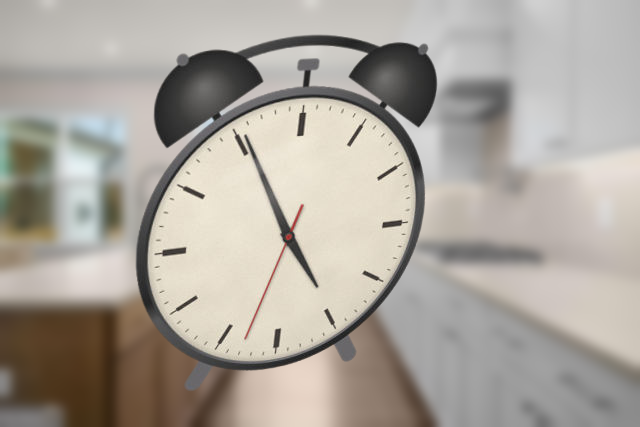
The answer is 4:55:33
